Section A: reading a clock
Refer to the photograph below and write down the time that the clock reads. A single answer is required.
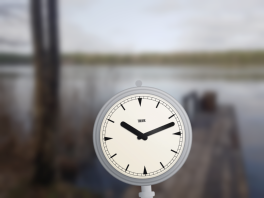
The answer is 10:12
